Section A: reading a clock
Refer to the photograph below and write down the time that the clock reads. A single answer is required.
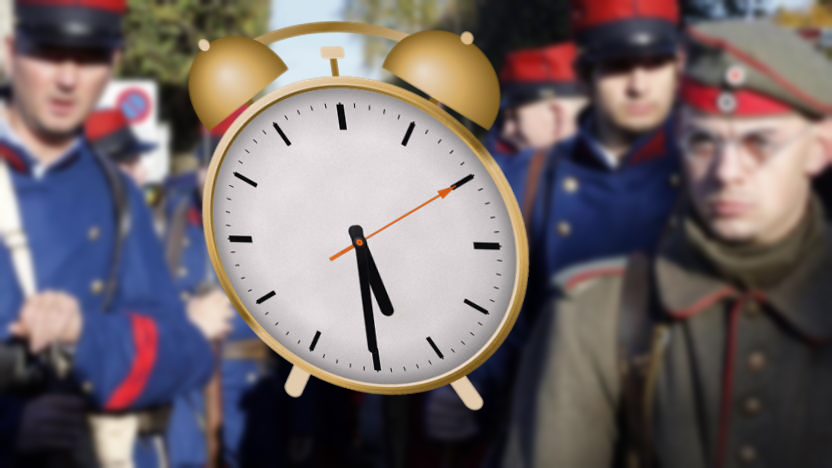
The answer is 5:30:10
